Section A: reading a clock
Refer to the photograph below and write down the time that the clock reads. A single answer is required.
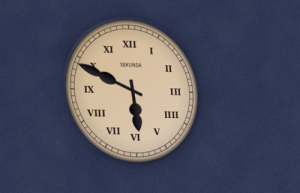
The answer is 5:49
